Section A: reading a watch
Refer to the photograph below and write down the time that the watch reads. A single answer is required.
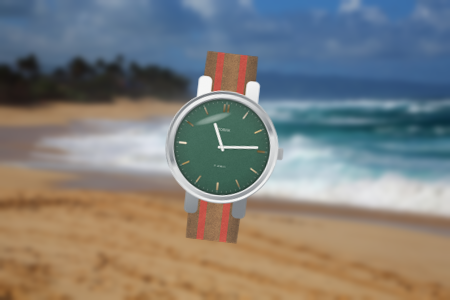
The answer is 11:14
